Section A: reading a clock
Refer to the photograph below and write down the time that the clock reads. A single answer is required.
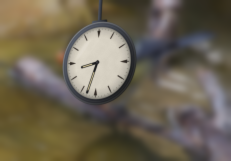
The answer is 8:33
